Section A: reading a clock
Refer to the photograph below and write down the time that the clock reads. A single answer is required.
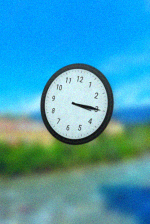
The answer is 3:15
